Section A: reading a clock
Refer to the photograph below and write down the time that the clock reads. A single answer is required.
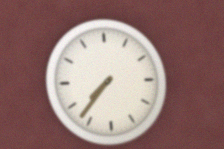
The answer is 7:37
